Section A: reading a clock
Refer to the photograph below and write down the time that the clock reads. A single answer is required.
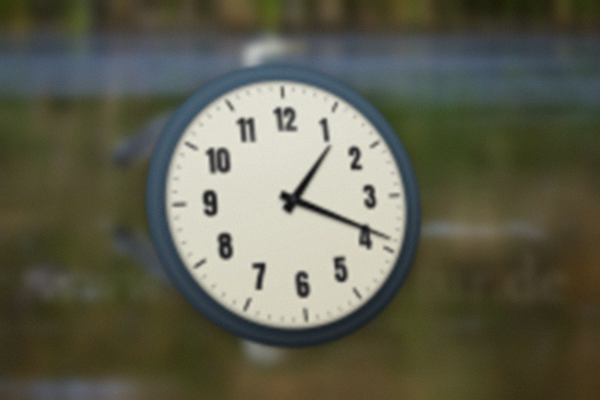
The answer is 1:19
